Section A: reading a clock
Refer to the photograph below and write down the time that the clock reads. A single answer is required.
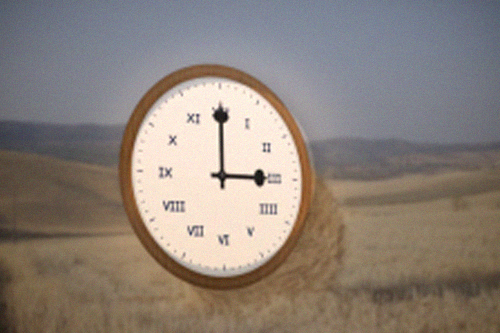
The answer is 3:00
